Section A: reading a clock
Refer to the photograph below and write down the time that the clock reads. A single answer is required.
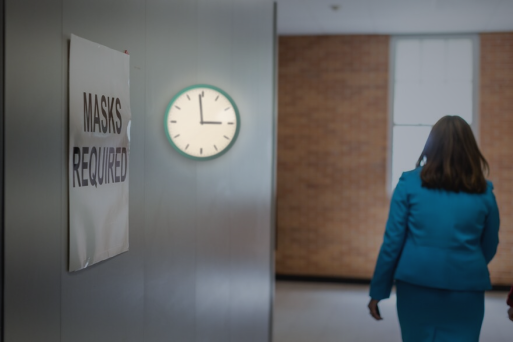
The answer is 2:59
